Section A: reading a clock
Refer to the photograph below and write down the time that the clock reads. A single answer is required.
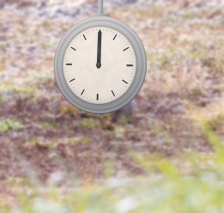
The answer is 12:00
